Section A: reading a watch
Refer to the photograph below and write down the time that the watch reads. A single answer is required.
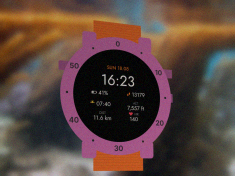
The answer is 16:23
